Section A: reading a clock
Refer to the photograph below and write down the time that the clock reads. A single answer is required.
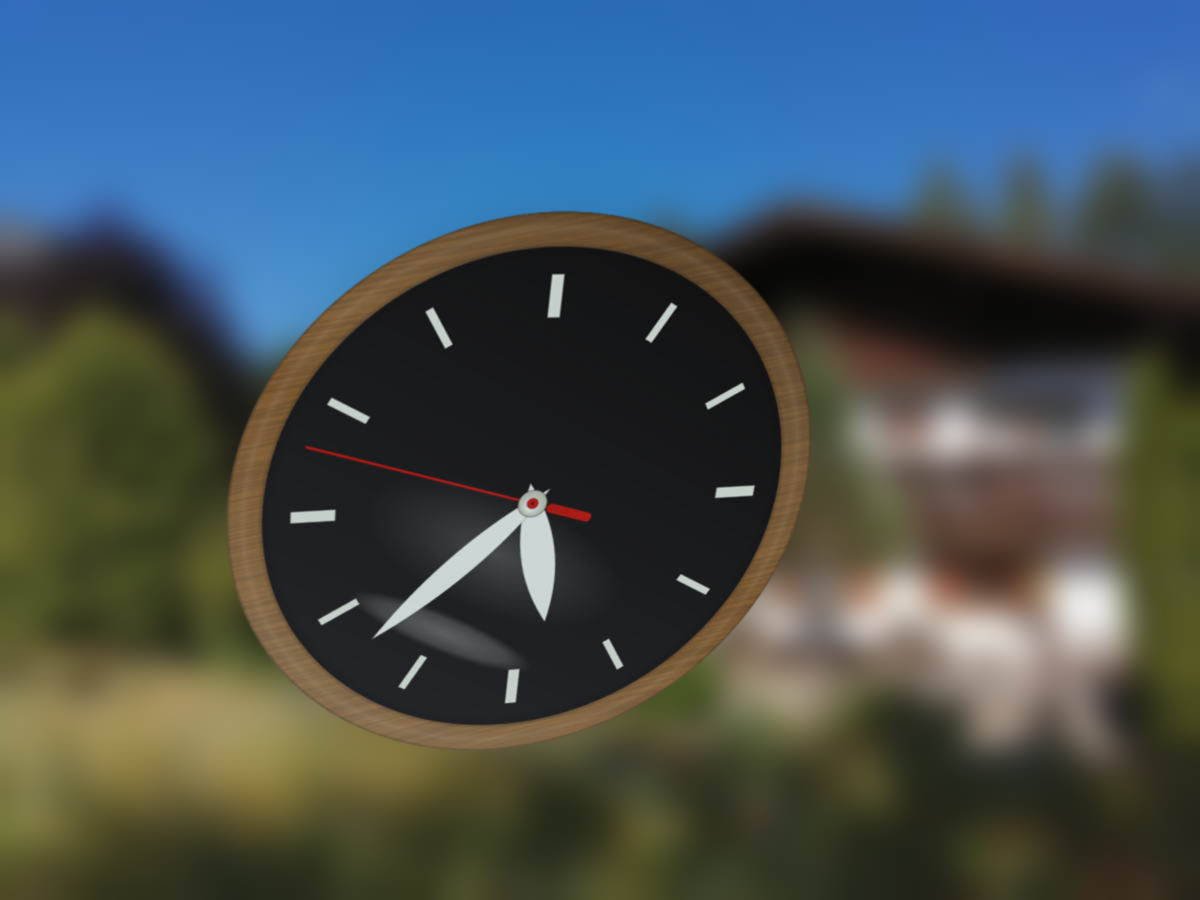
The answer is 5:37:48
